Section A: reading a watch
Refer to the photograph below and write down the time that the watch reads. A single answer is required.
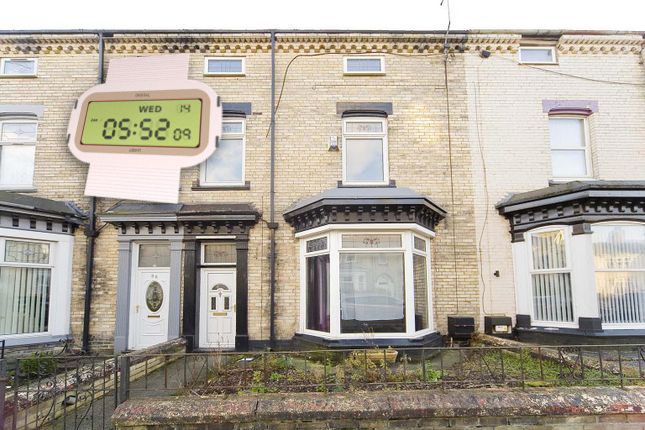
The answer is 5:52:09
